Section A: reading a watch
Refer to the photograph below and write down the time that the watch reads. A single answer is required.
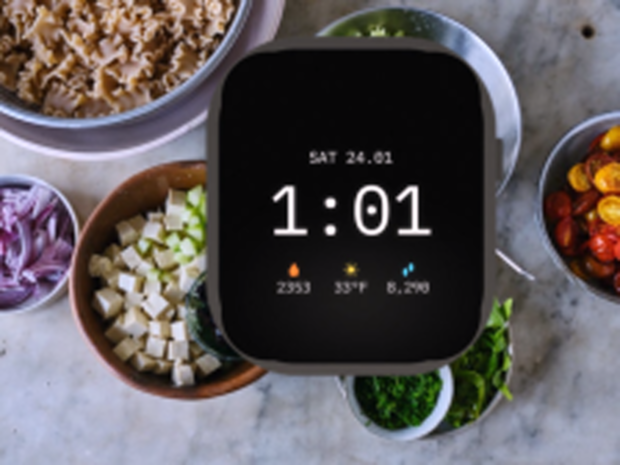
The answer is 1:01
